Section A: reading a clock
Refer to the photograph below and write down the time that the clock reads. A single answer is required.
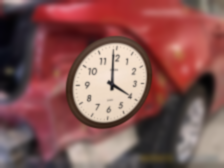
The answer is 3:59
